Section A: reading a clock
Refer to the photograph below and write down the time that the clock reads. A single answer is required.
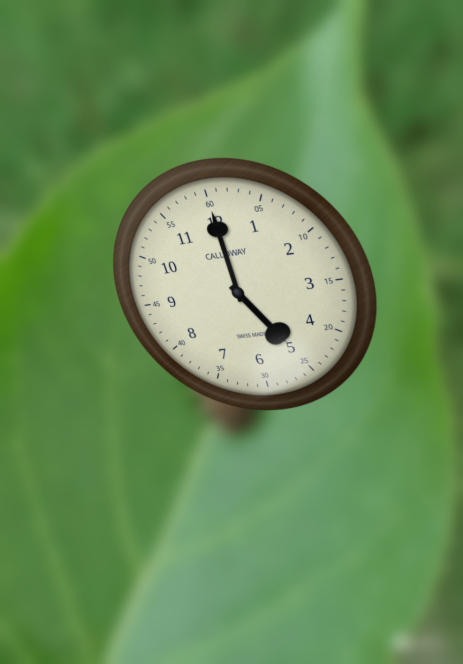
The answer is 5:00
